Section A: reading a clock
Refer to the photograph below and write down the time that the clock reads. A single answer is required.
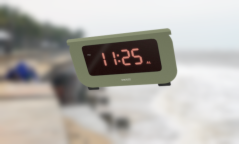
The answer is 11:25
